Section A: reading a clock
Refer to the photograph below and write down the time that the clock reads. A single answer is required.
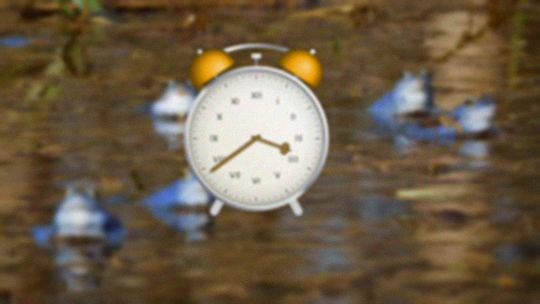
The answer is 3:39
